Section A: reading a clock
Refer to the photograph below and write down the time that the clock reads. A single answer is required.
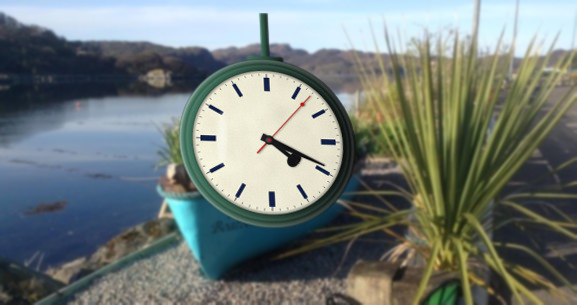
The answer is 4:19:07
